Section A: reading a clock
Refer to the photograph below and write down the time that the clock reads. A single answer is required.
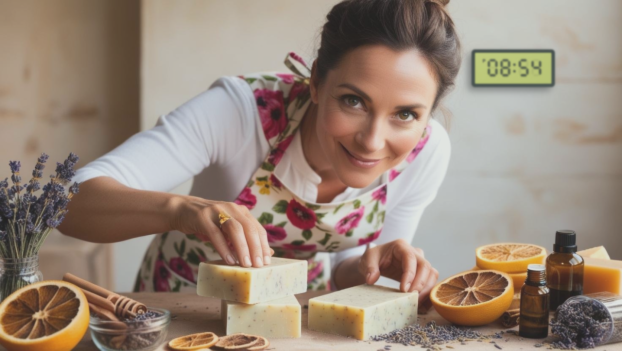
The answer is 8:54
